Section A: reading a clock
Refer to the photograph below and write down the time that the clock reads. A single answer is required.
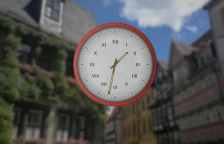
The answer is 1:32
